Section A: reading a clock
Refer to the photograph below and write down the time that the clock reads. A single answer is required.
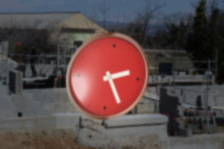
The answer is 2:25
